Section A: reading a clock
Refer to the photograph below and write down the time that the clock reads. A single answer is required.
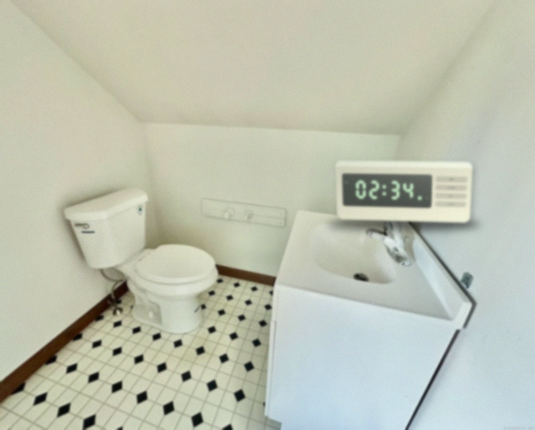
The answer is 2:34
